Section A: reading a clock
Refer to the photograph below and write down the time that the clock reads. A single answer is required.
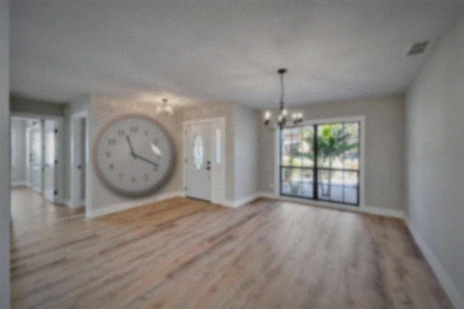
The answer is 11:19
